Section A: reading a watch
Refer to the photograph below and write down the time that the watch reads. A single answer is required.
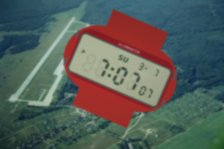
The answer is 7:07:07
